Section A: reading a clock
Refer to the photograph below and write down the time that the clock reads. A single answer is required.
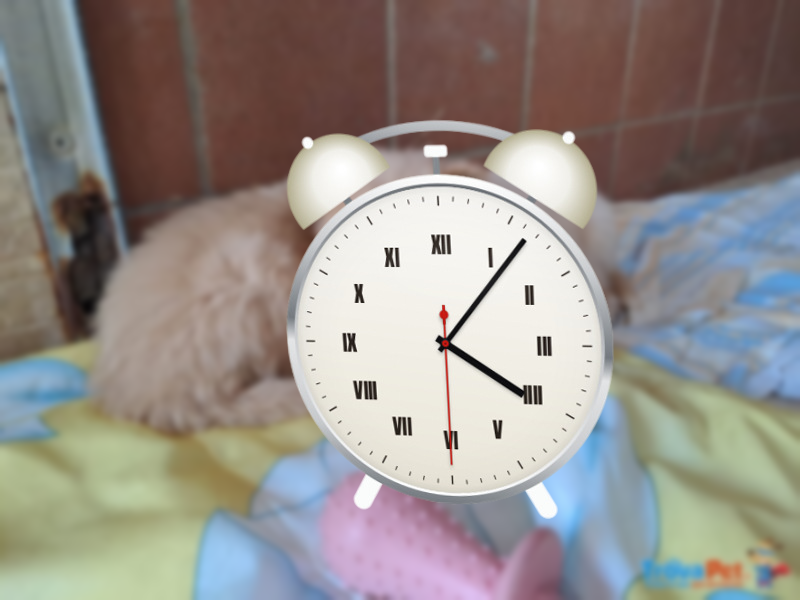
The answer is 4:06:30
